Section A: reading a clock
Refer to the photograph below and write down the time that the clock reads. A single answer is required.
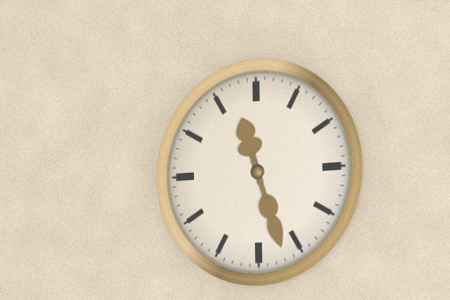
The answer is 11:27
